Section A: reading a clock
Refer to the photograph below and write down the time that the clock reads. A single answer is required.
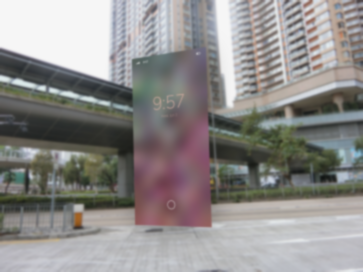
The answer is 9:57
